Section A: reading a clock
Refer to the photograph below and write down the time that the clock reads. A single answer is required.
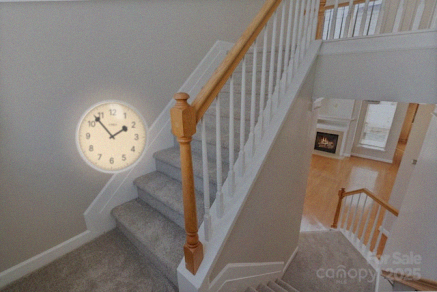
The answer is 1:53
